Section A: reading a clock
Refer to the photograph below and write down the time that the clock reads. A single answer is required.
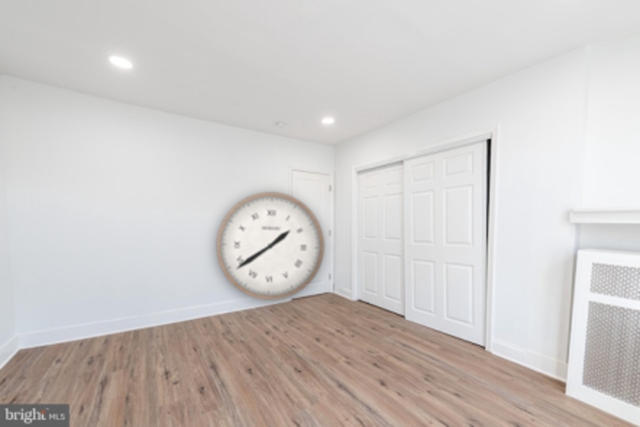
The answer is 1:39
